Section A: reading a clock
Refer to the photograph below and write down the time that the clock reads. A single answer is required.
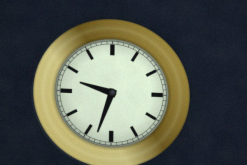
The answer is 9:33
